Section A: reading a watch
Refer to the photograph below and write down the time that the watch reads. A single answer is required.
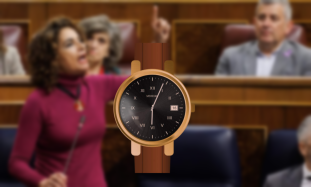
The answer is 6:04
